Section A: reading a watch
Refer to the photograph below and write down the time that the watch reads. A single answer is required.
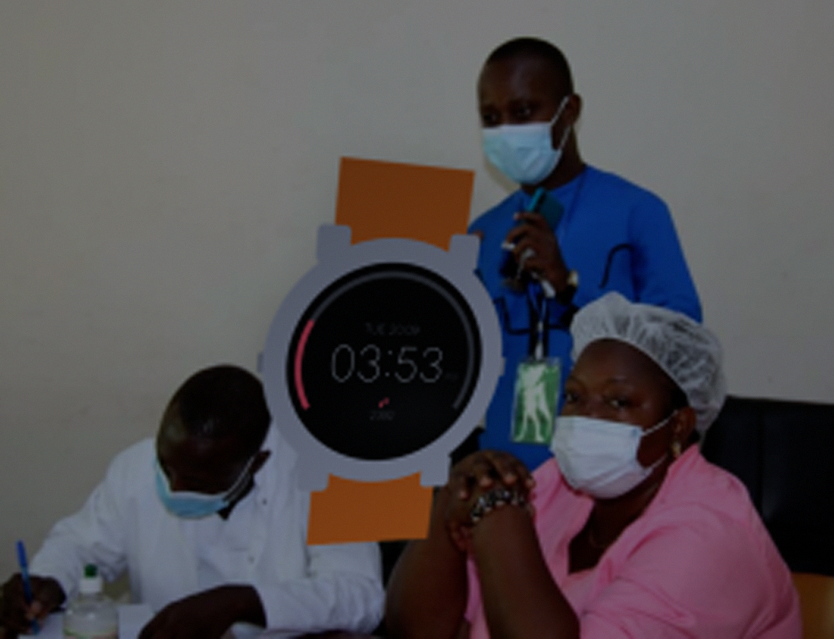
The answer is 3:53
